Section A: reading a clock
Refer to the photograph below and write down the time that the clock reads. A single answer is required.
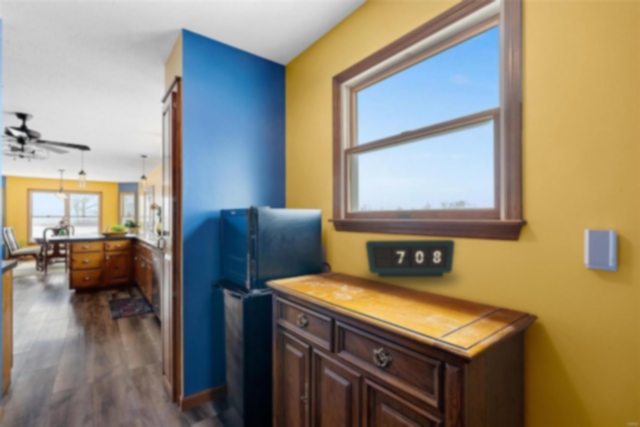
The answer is 7:08
